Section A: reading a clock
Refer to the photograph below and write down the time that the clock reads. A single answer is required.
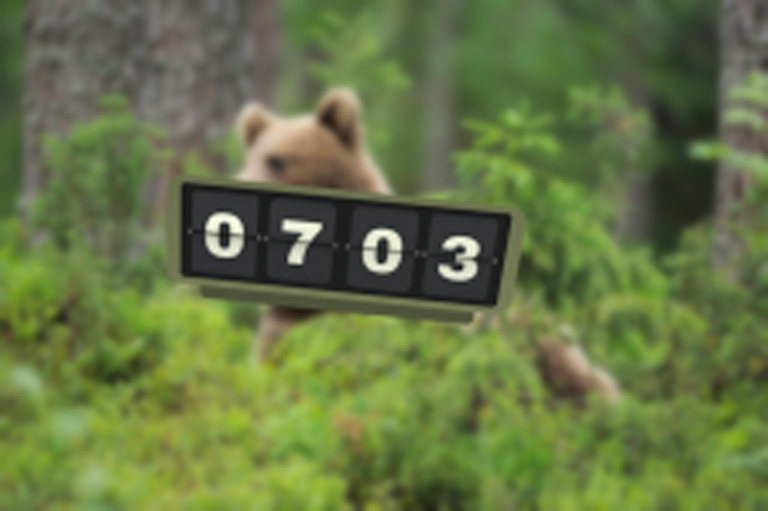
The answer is 7:03
